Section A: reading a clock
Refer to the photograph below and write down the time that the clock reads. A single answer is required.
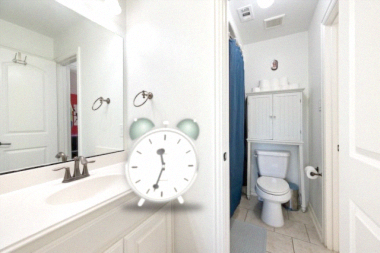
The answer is 11:33
